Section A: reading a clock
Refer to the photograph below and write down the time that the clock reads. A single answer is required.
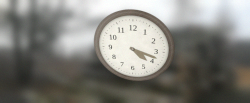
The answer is 4:18
